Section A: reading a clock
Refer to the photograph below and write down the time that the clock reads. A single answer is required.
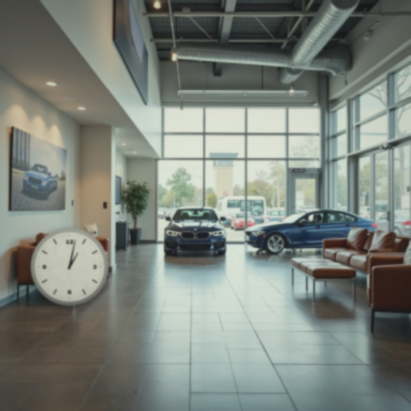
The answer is 1:02
